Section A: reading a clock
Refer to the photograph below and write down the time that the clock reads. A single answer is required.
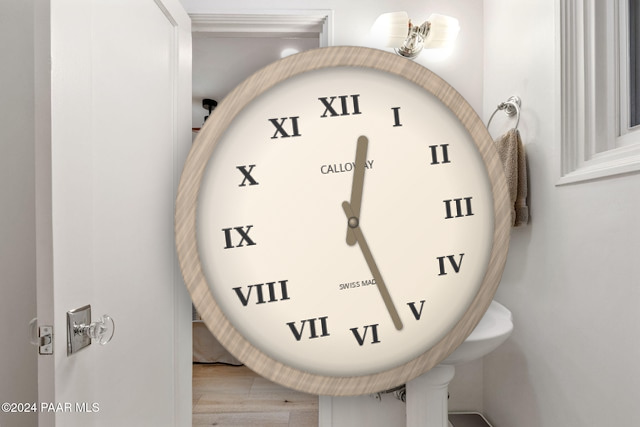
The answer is 12:27
